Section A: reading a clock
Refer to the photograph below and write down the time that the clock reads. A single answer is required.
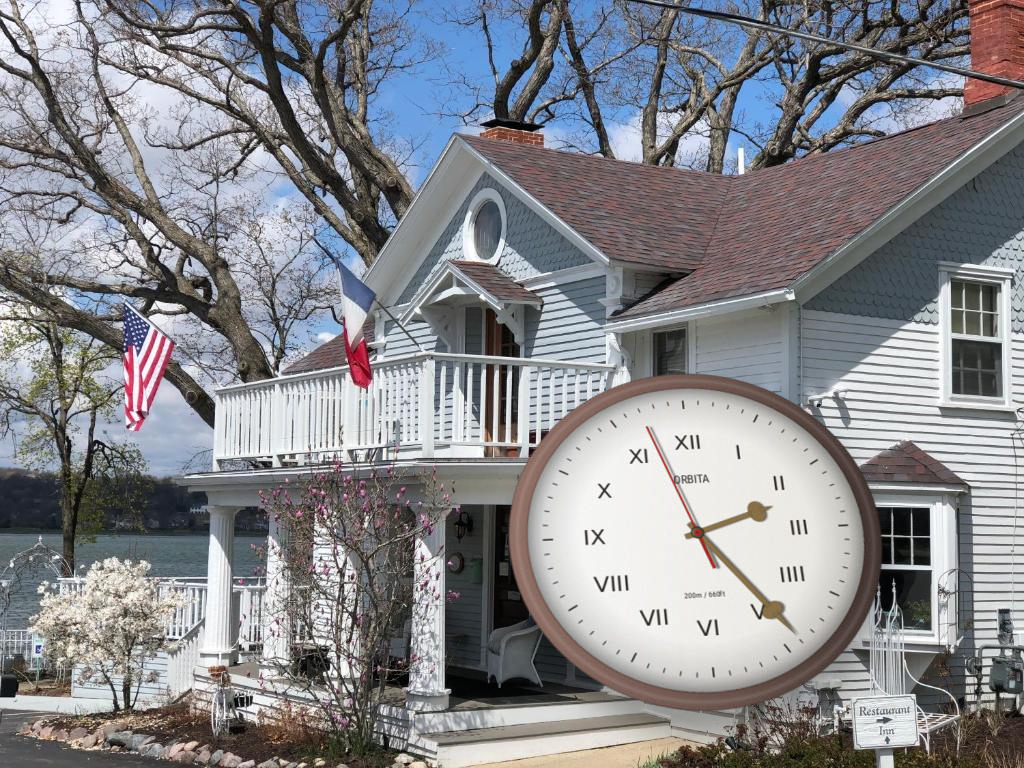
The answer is 2:23:57
